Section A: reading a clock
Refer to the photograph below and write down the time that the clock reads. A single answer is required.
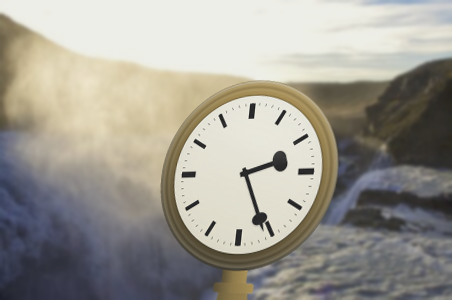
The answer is 2:26
